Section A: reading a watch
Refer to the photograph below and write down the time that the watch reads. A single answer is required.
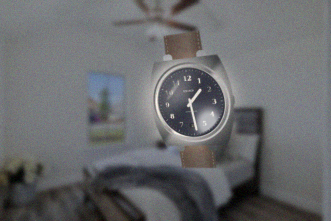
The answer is 1:29
